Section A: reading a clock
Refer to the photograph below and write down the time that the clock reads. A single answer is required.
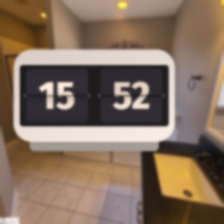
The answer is 15:52
